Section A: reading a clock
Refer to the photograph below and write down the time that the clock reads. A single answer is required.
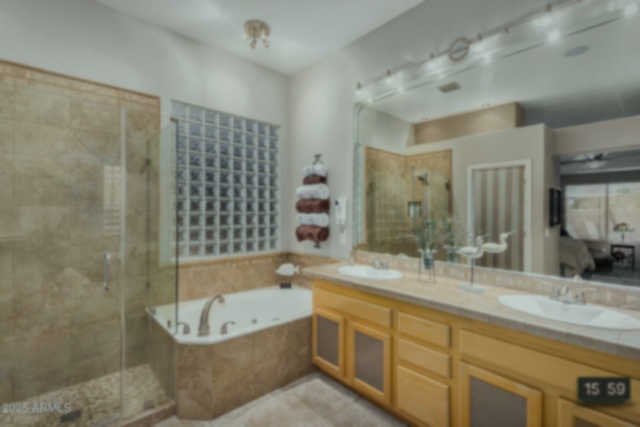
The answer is 15:59
